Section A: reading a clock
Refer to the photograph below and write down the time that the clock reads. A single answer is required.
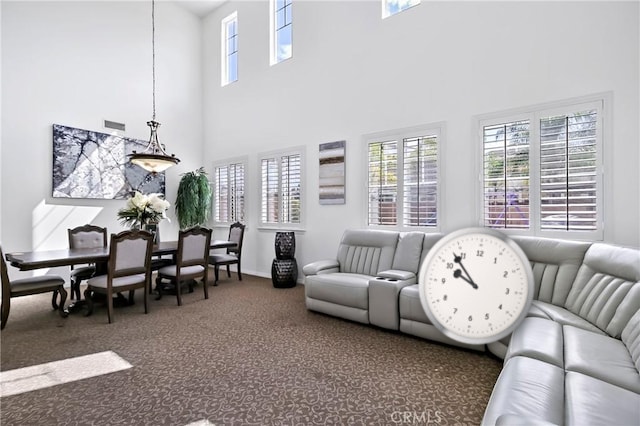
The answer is 9:53
